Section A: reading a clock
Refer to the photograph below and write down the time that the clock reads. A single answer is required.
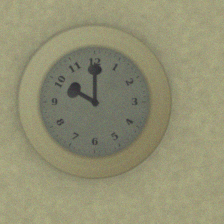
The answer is 10:00
